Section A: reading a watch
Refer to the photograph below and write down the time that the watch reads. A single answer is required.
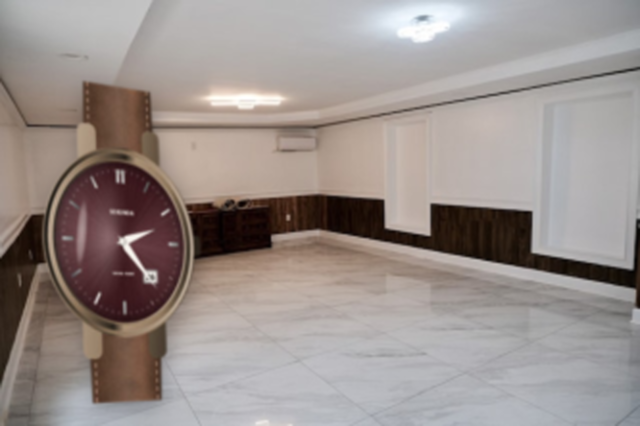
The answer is 2:23
